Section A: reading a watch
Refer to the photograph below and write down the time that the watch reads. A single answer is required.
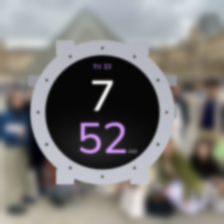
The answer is 7:52
